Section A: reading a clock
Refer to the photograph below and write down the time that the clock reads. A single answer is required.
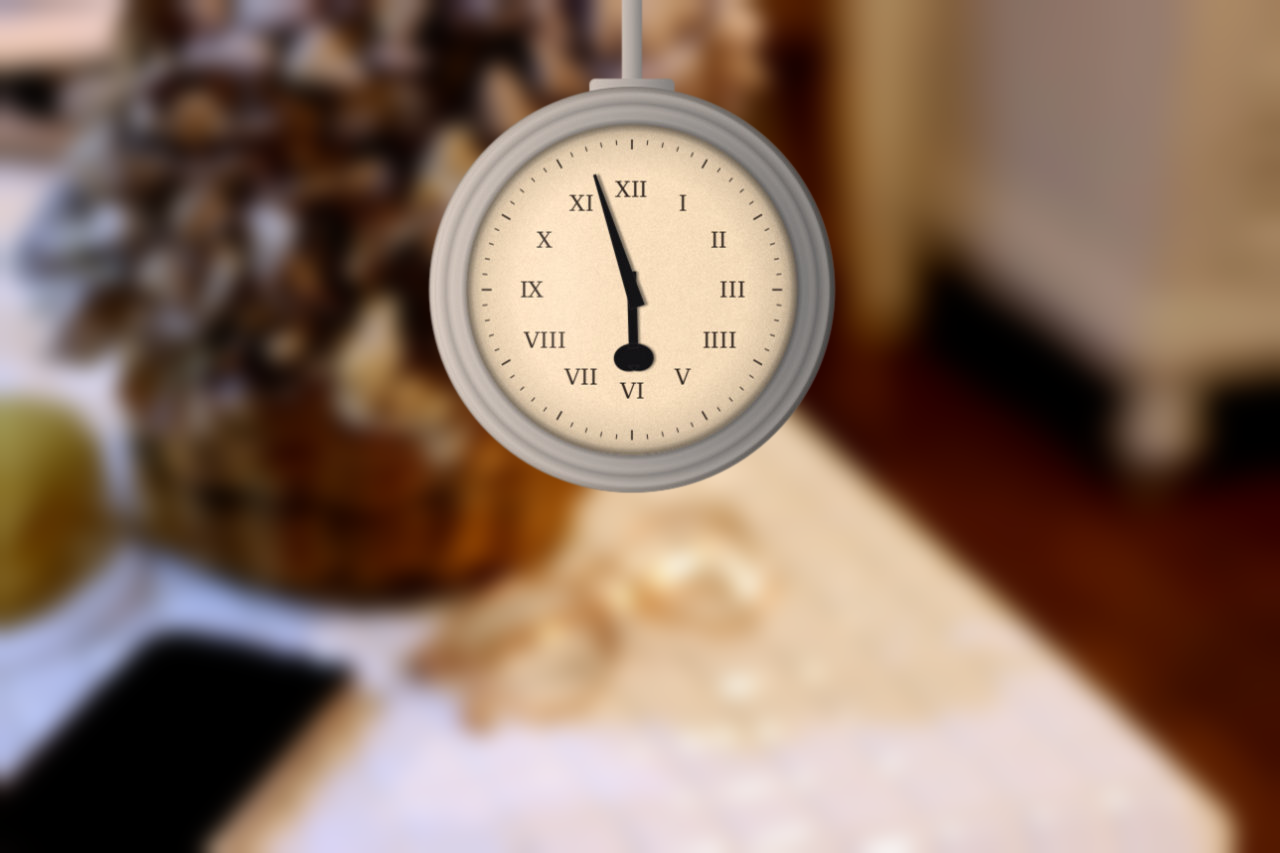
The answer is 5:57
